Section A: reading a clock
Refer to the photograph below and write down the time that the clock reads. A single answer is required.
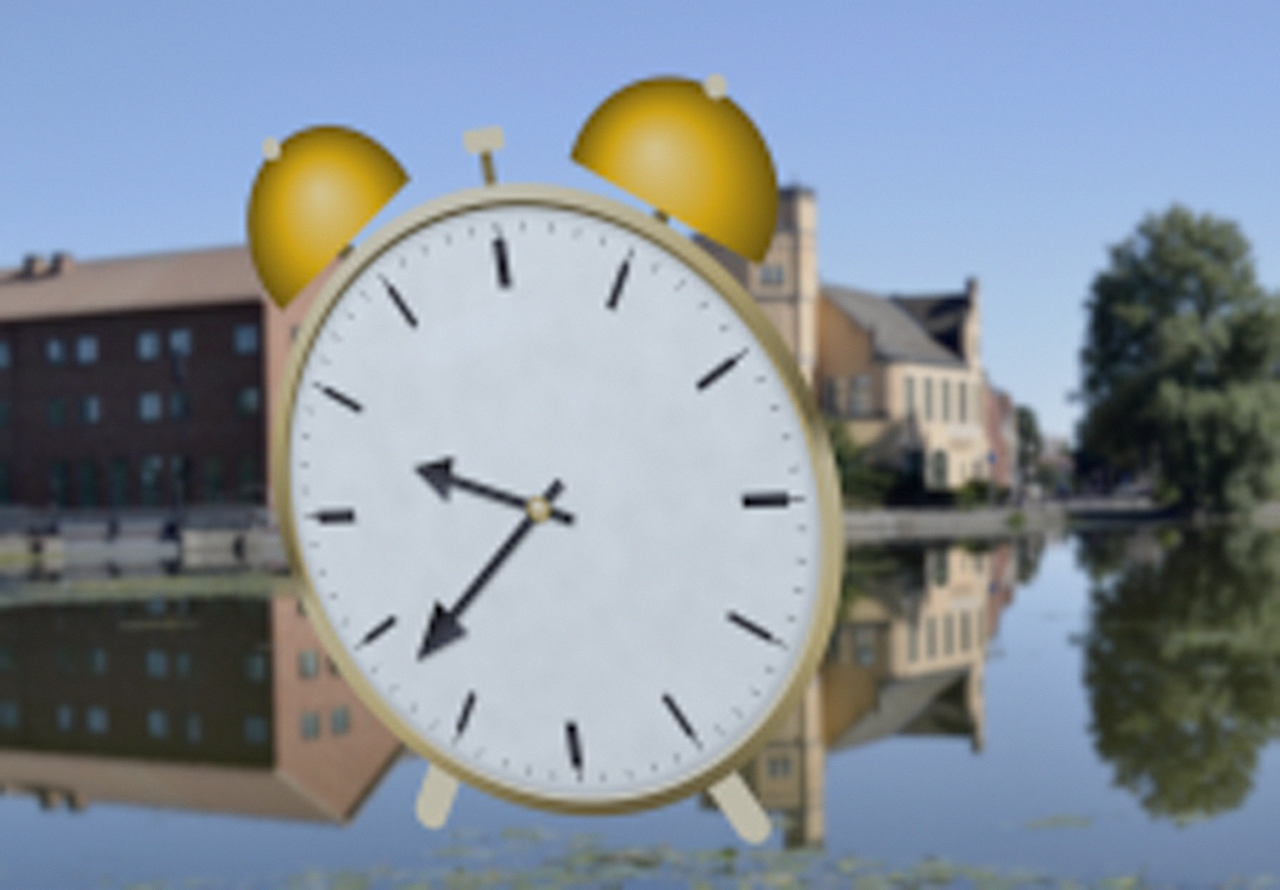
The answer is 9:38
